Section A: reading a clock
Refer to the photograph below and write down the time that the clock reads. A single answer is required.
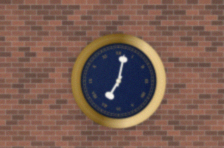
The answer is 7:02
